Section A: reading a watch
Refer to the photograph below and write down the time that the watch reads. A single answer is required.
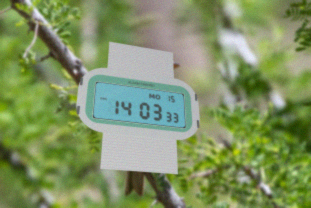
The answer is 14:03:33
